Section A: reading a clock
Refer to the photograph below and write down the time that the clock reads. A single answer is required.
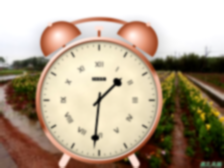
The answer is 1:31
